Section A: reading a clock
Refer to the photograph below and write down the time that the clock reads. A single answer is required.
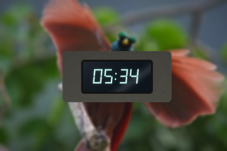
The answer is 5:34
